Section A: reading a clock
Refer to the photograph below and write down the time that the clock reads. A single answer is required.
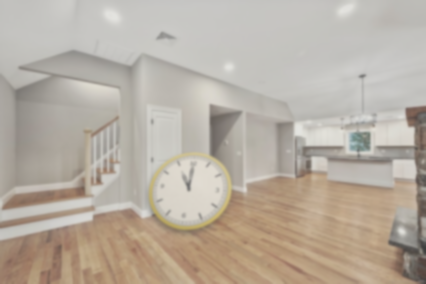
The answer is 11:00
